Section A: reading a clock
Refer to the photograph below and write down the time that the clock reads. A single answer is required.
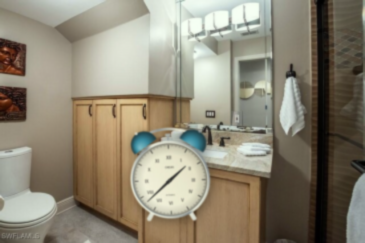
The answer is 1:38
